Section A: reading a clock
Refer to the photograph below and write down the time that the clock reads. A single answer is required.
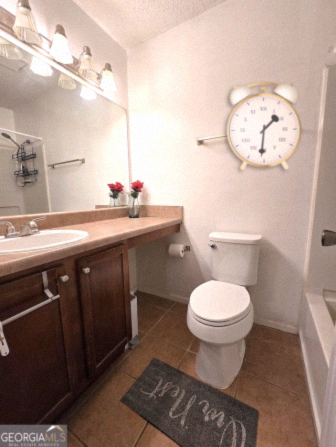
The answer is 1:31
